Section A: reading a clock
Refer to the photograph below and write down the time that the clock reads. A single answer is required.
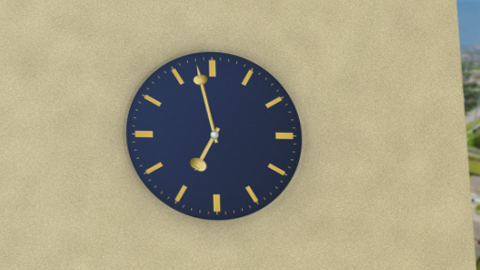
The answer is 6:58
